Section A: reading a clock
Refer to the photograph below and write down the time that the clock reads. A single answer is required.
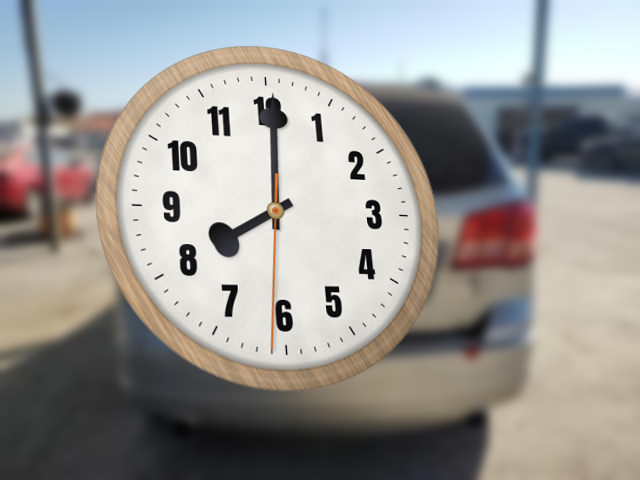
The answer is 8:00:31
